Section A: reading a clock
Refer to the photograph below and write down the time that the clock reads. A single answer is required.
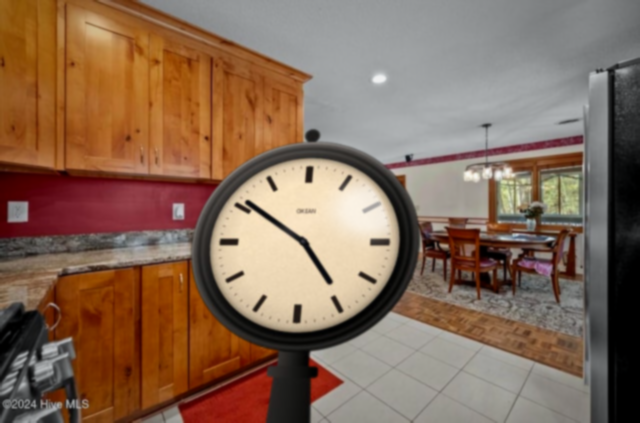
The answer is 4:51
